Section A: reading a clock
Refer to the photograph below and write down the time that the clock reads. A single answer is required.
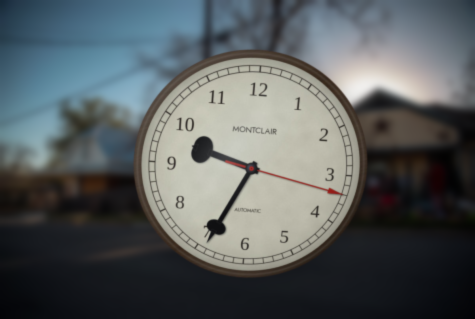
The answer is 9:34:17
